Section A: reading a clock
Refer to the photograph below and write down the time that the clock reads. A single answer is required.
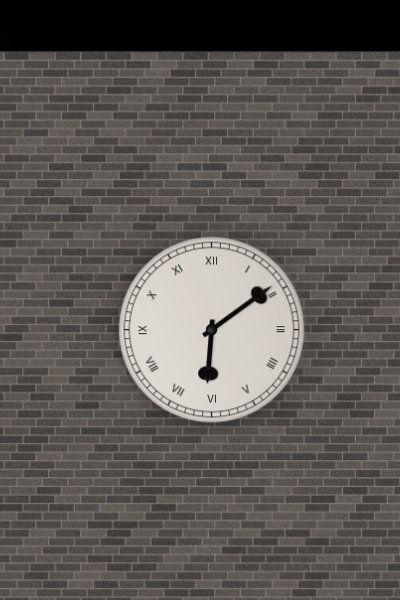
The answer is 6:09
